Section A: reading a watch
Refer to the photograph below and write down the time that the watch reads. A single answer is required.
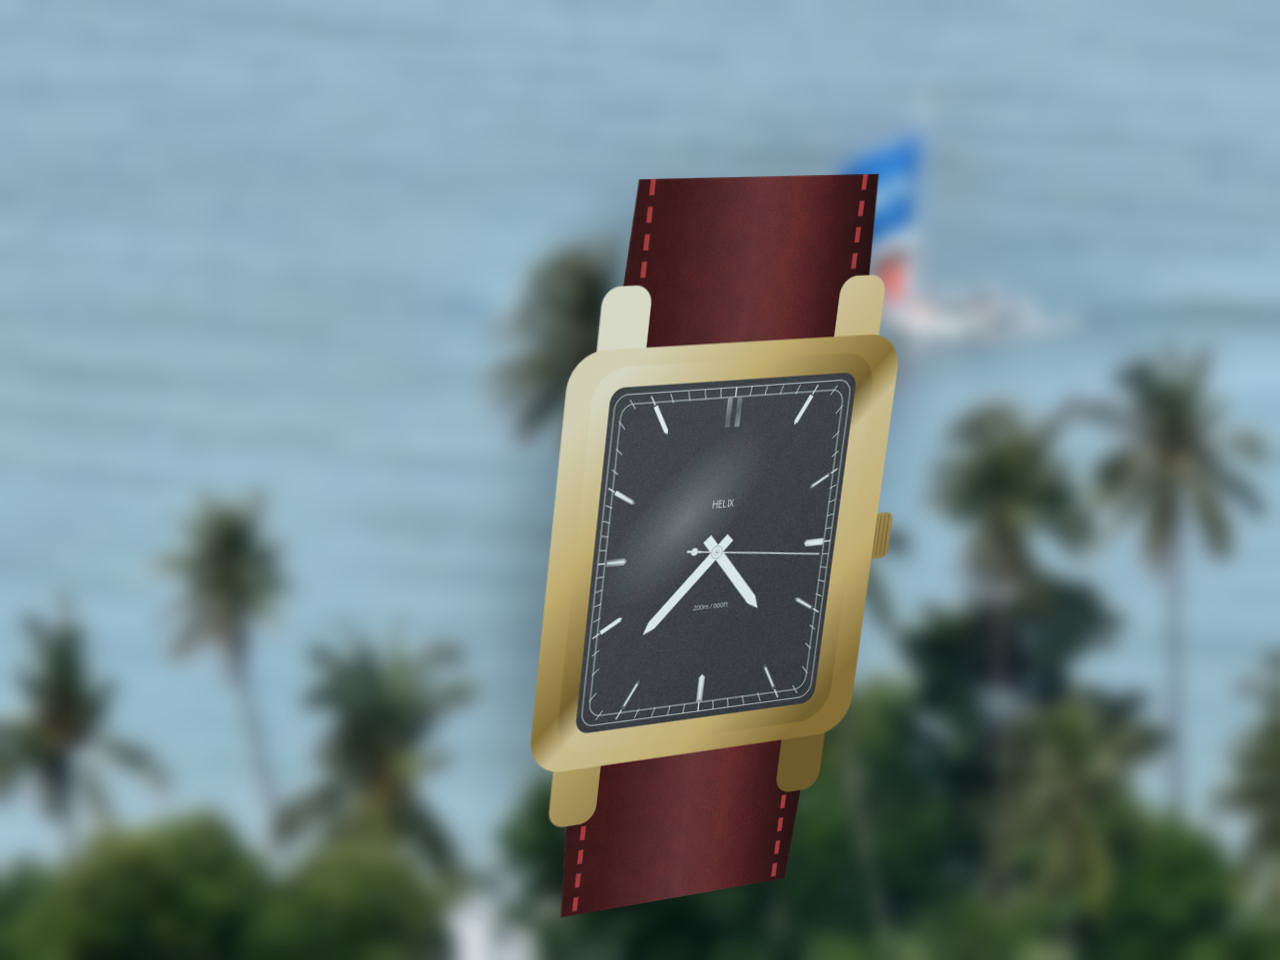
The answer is 4:37:16
